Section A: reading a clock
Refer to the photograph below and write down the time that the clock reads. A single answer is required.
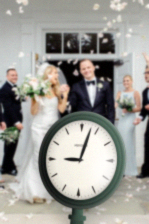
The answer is 9:03
